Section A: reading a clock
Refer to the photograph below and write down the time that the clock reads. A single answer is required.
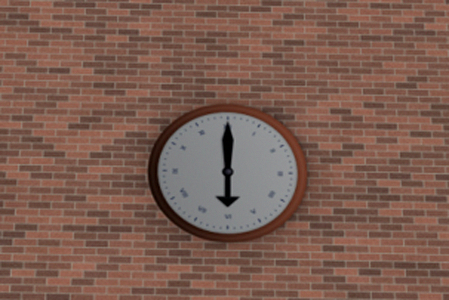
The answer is 6:00
